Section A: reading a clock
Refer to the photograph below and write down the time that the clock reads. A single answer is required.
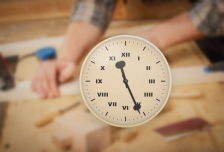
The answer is 11:26
